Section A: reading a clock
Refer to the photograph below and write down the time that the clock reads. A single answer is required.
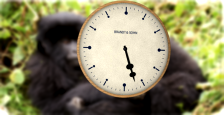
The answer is 5:27
